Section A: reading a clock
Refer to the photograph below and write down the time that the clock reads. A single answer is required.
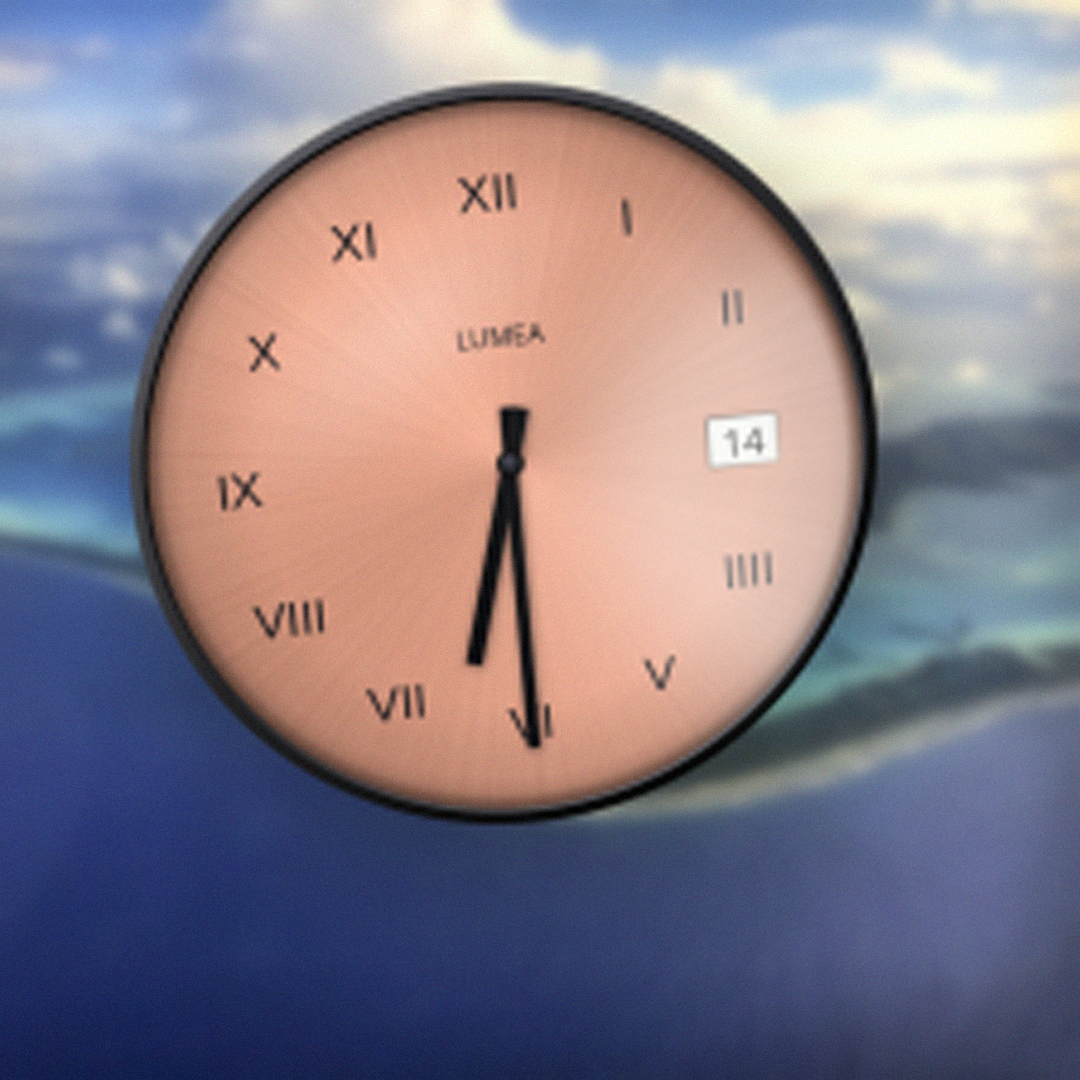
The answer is 6:30
